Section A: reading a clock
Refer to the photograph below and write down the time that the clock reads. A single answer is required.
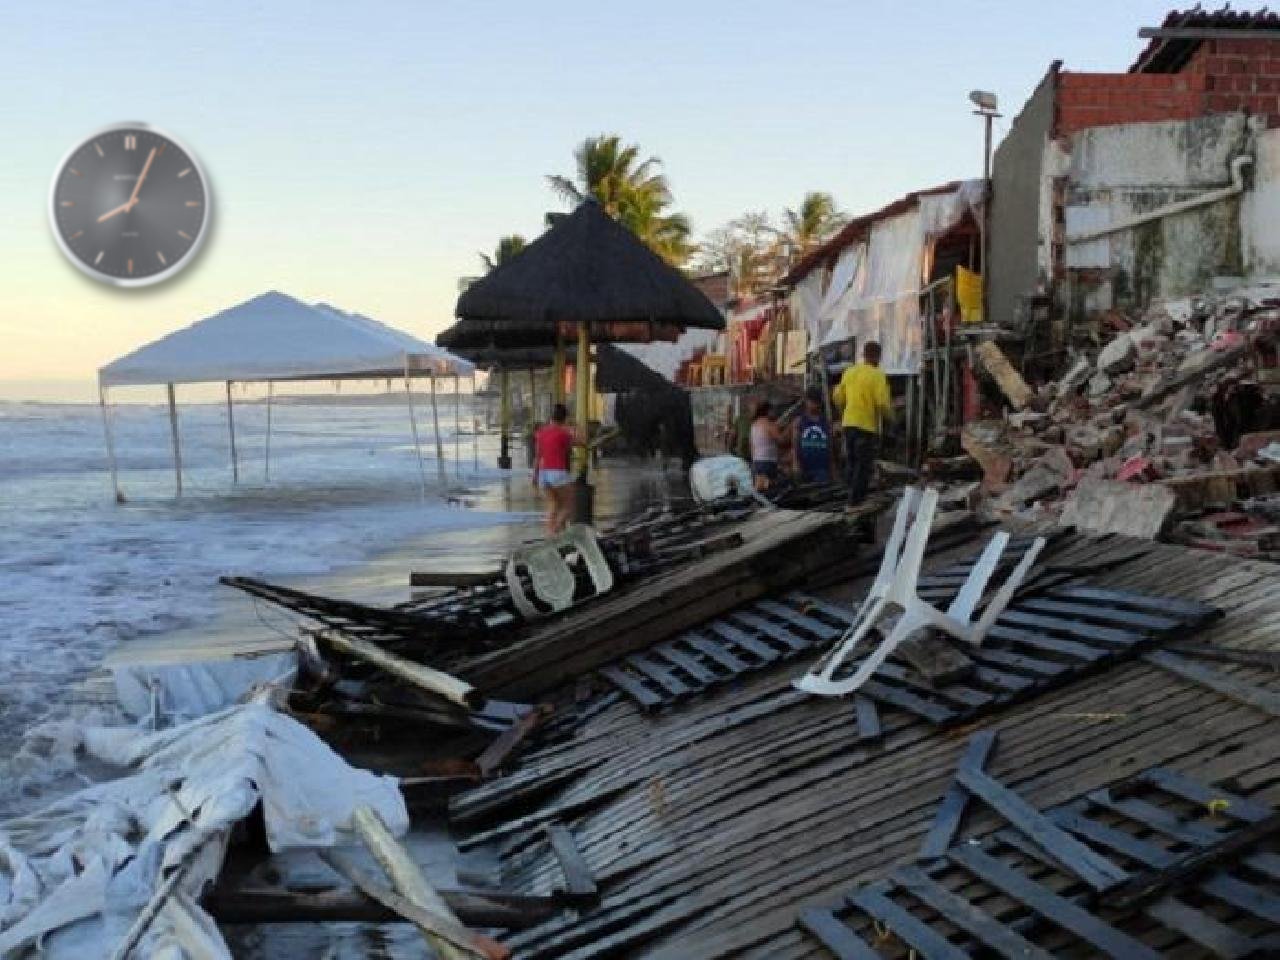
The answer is 8:04
